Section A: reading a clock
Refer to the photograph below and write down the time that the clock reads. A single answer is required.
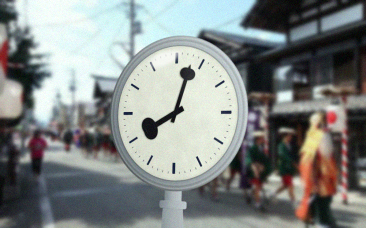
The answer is 8:03
